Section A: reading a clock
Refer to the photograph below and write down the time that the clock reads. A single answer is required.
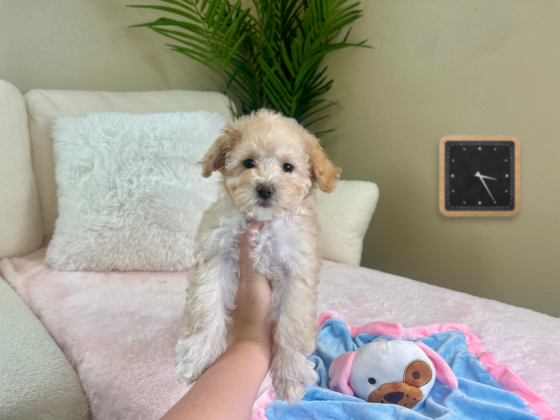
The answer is 3:25
